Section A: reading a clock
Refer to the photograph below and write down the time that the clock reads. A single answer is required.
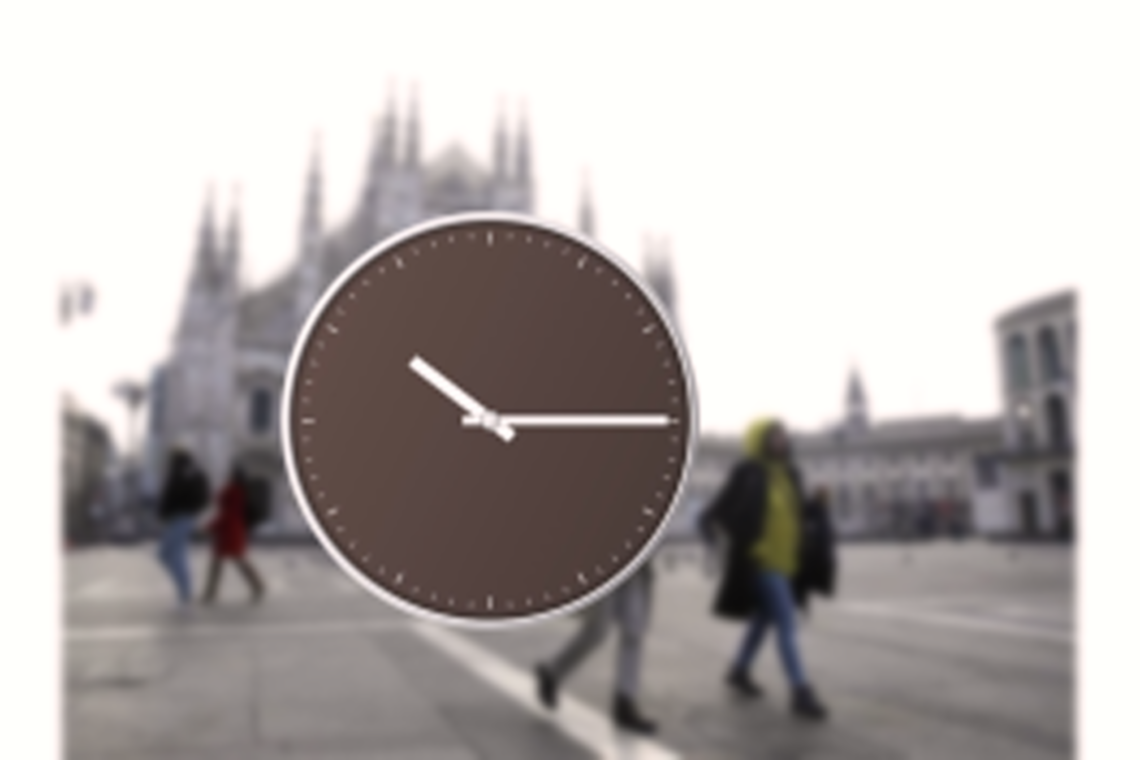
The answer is 10:15
